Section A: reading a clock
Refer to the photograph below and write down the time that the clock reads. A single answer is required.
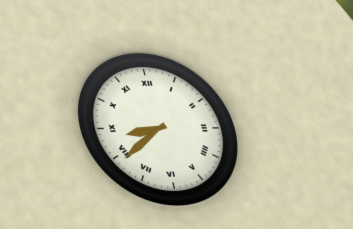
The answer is 8:39
